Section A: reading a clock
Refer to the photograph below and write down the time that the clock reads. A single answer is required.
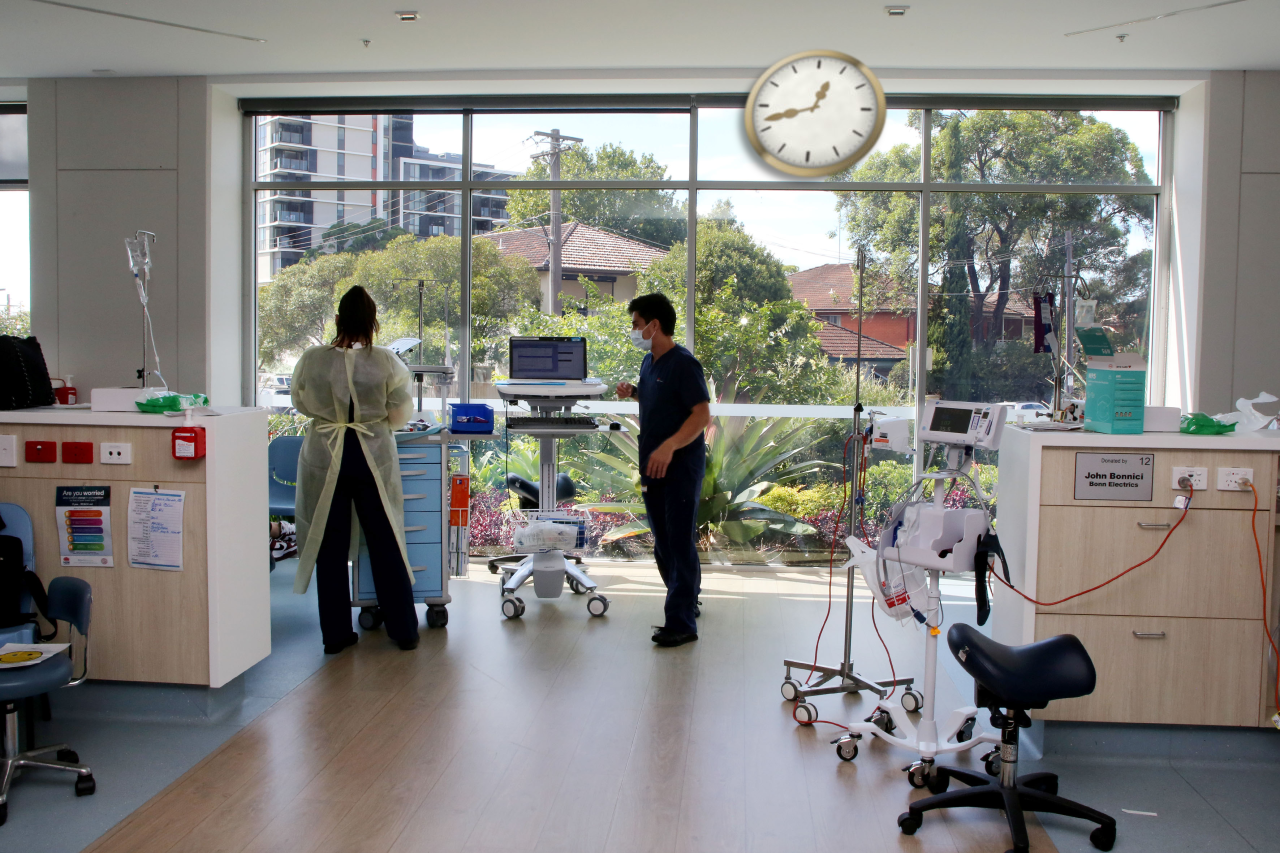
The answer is 12:42
